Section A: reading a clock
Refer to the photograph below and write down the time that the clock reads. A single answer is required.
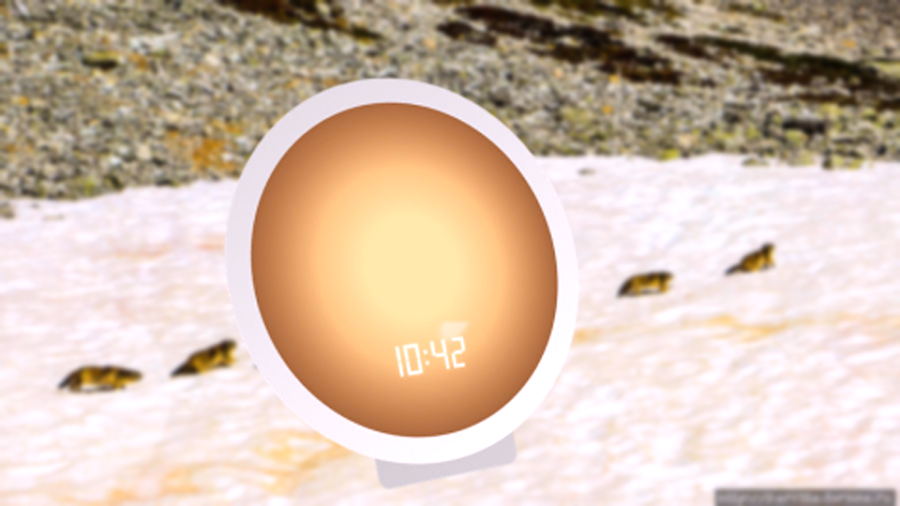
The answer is 10:42
